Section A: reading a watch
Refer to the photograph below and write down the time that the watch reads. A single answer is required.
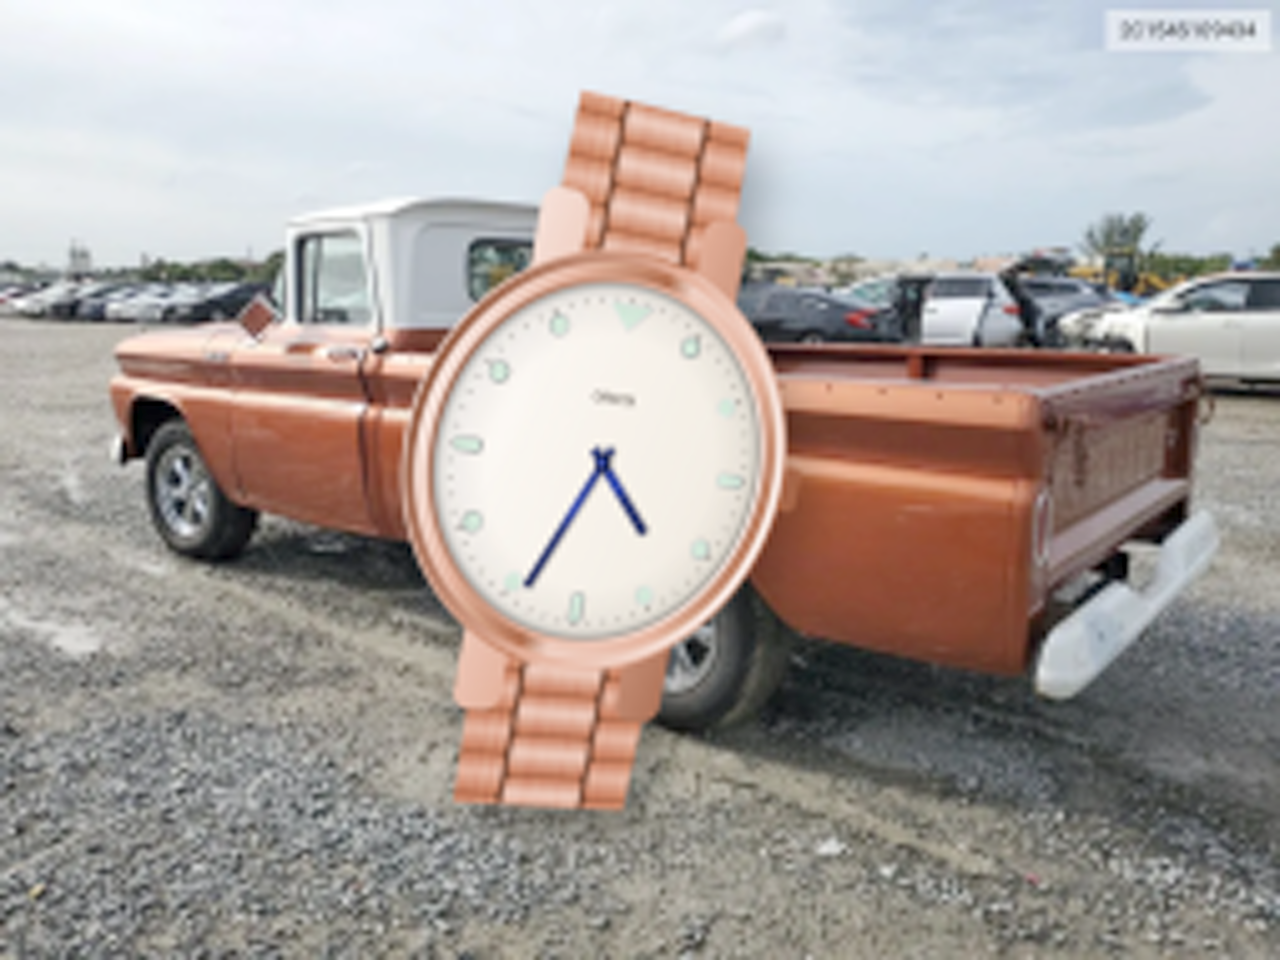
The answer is 4:34
